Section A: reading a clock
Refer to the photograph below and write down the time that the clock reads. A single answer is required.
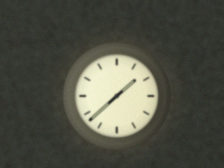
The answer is 1:38
